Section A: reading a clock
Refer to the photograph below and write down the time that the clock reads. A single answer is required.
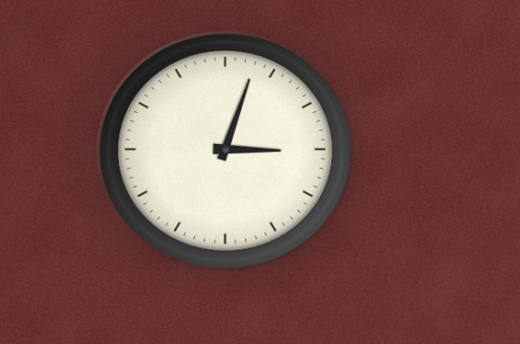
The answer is 3:03
